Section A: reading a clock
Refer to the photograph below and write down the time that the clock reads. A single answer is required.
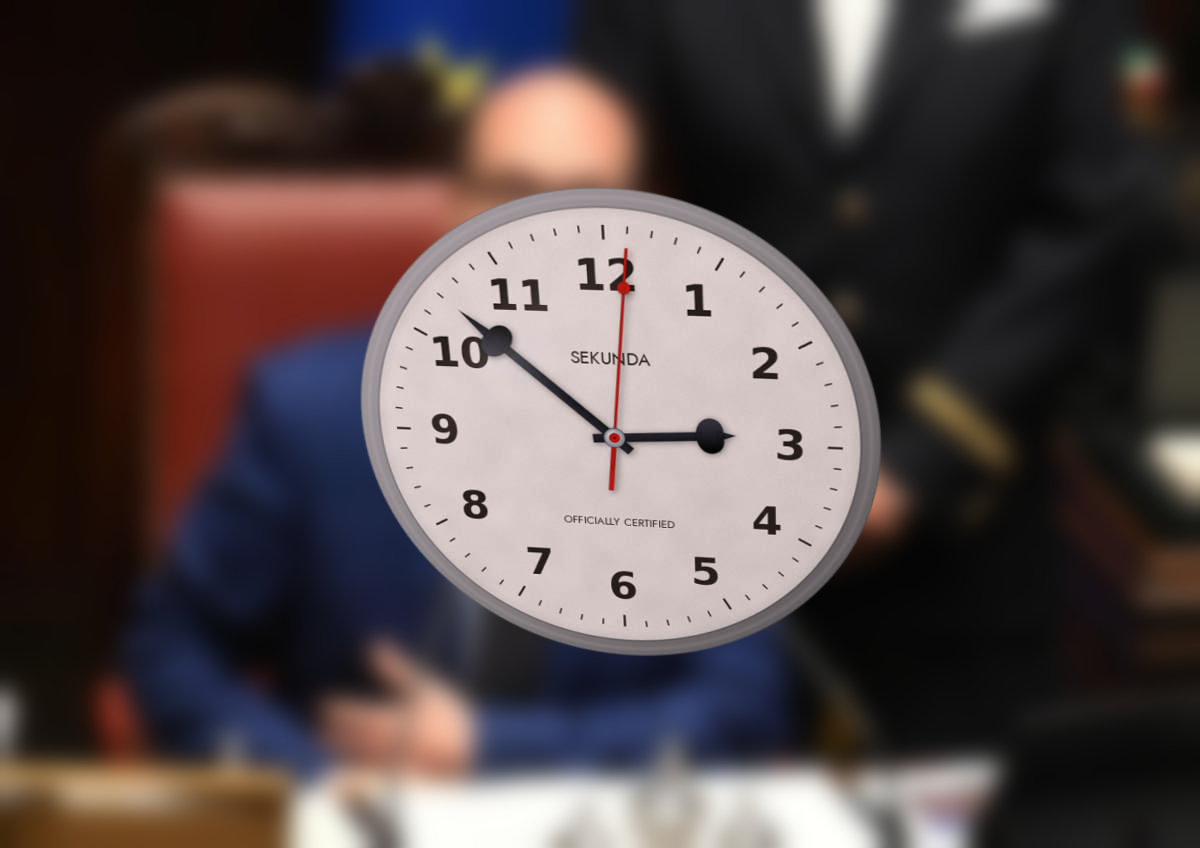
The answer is 2:52:01
